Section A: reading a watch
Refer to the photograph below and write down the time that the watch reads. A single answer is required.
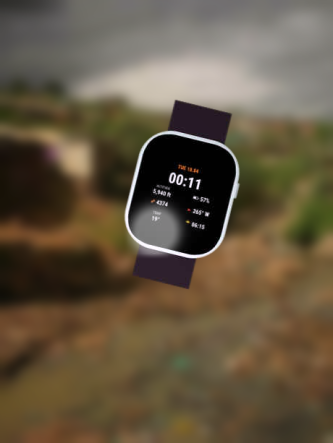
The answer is 0:11
